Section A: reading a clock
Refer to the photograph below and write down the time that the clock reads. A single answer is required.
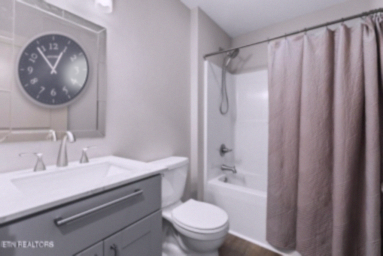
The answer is 12:54
